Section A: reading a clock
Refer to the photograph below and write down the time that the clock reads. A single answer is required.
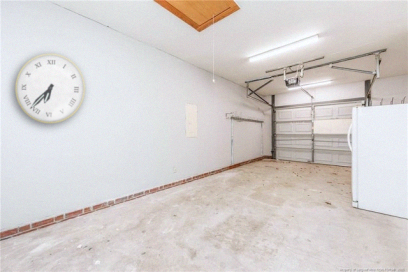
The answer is 6:37
